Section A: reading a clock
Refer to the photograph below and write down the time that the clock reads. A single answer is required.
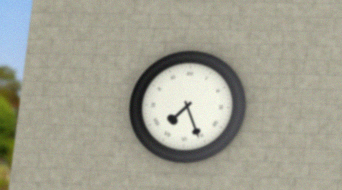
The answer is 7:26
